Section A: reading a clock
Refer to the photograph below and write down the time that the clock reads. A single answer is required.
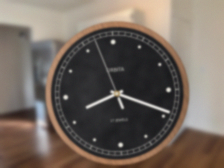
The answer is 8:18:57
